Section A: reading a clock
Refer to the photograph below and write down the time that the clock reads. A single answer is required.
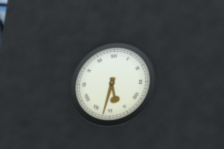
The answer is 5:32
